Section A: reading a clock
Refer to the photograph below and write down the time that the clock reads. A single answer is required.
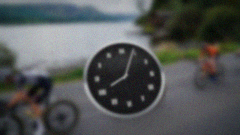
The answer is 8:04
